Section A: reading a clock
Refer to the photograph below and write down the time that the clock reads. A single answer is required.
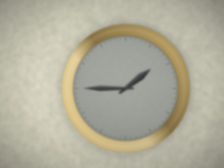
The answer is 1:45
